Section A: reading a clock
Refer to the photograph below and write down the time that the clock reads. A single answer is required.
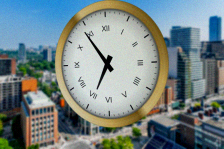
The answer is 6:54
